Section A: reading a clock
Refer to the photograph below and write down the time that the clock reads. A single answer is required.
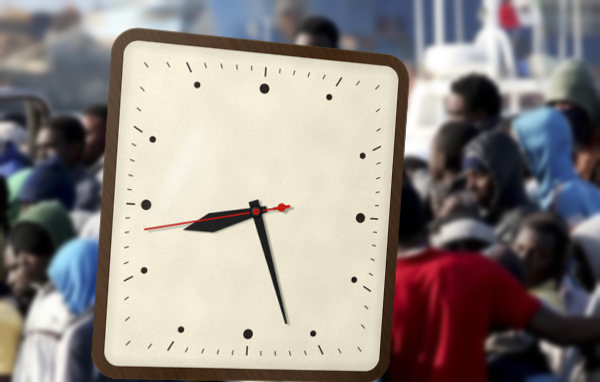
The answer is 8:26:43
